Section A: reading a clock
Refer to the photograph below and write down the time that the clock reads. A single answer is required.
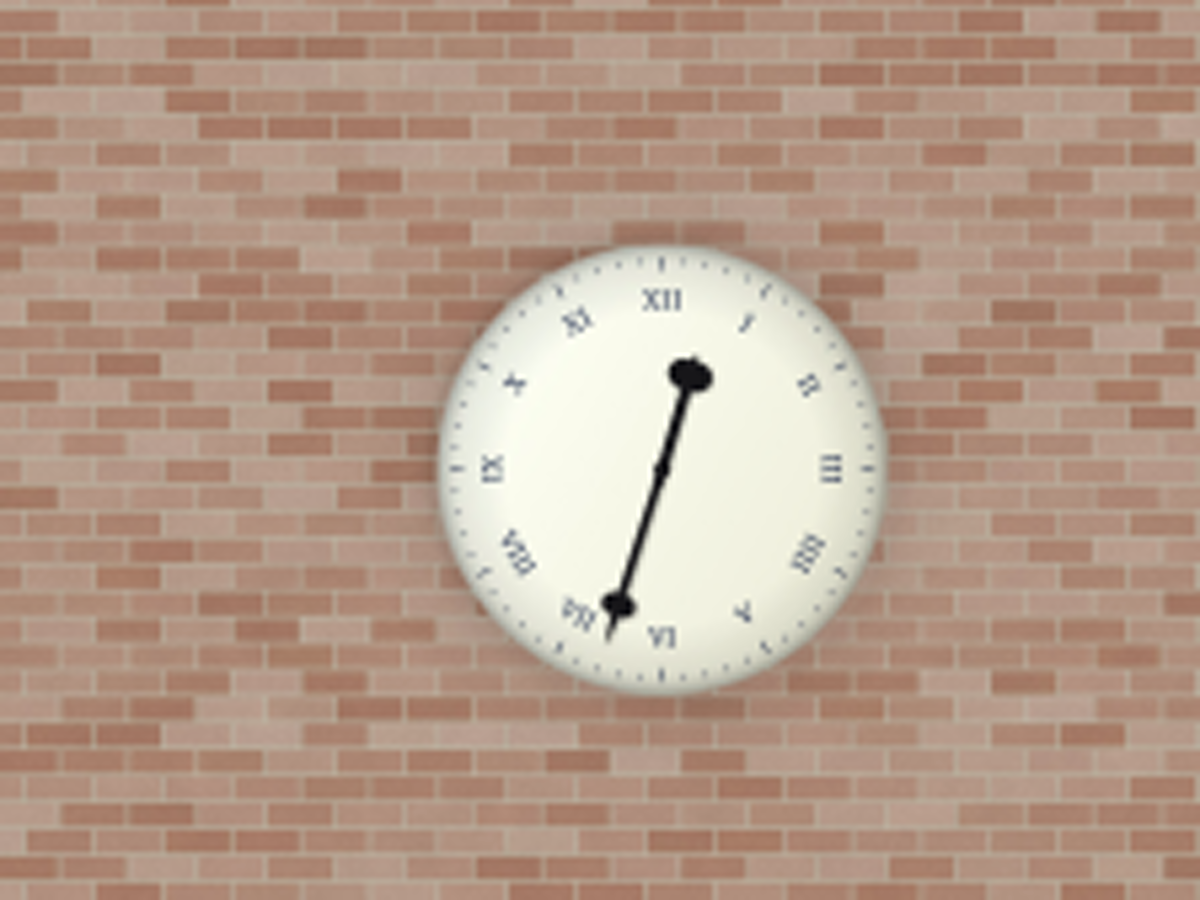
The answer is 12:33
